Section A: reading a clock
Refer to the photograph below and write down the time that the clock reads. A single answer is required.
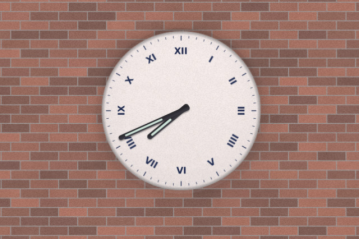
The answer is 7:41
